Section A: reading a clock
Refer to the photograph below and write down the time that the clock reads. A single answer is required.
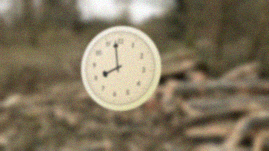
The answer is 7:58
